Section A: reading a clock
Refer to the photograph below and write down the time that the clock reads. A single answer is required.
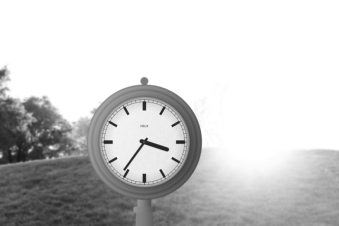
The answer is 3:36
